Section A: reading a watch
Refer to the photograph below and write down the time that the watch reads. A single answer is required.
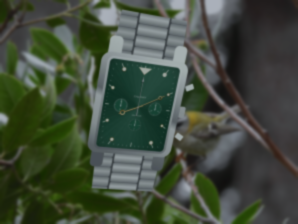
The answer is 8:10
